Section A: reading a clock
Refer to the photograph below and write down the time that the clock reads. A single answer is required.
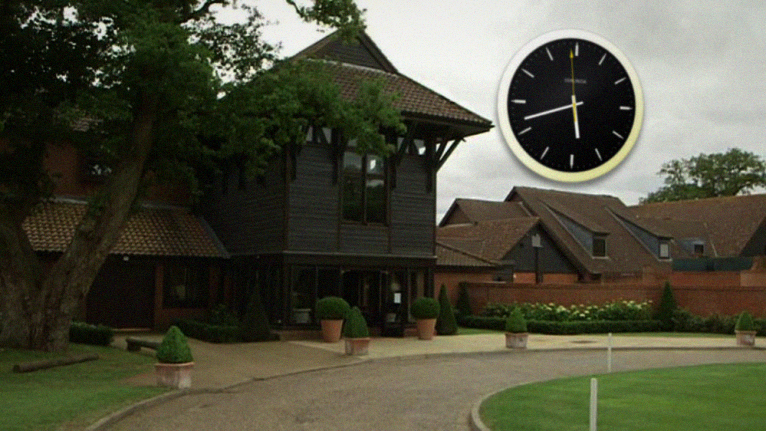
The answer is 5:41:59
